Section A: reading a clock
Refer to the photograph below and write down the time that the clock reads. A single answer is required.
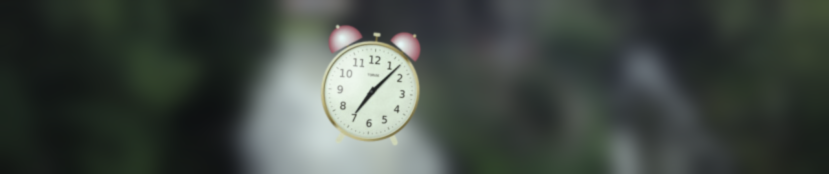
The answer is 7:07
